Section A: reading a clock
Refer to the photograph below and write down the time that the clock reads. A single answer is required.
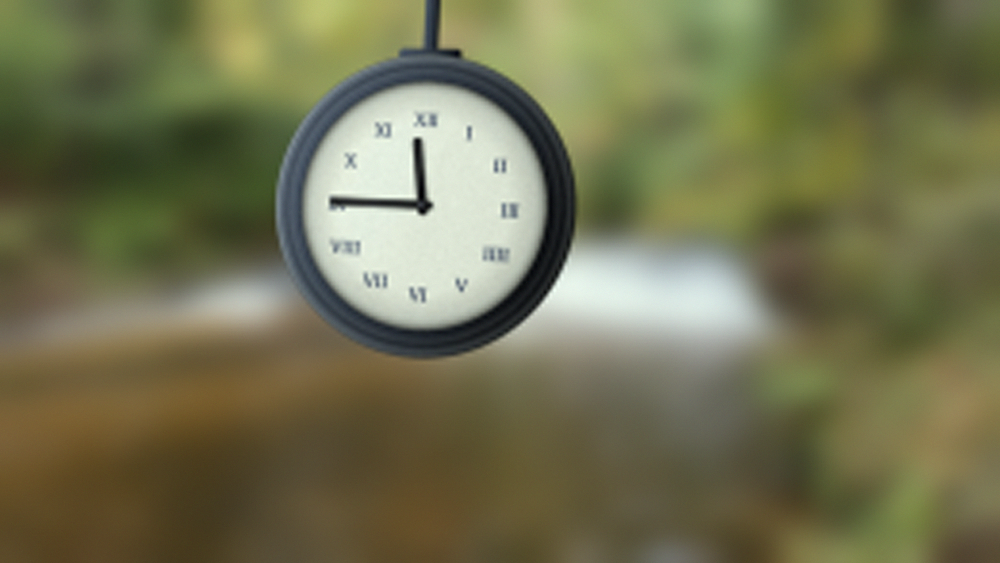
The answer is 11:45
